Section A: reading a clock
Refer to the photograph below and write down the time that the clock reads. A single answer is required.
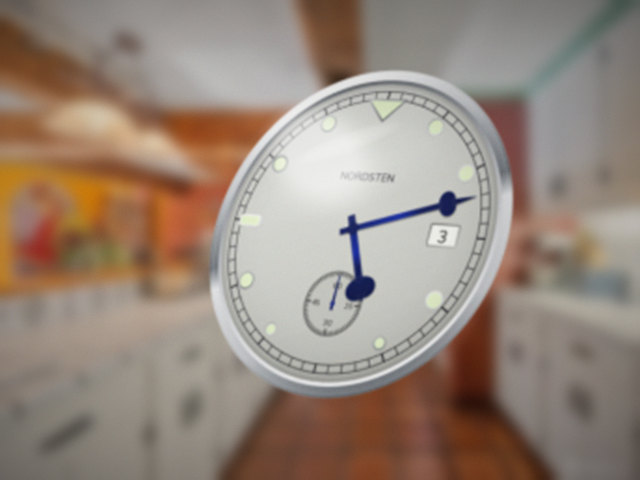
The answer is 5:12
